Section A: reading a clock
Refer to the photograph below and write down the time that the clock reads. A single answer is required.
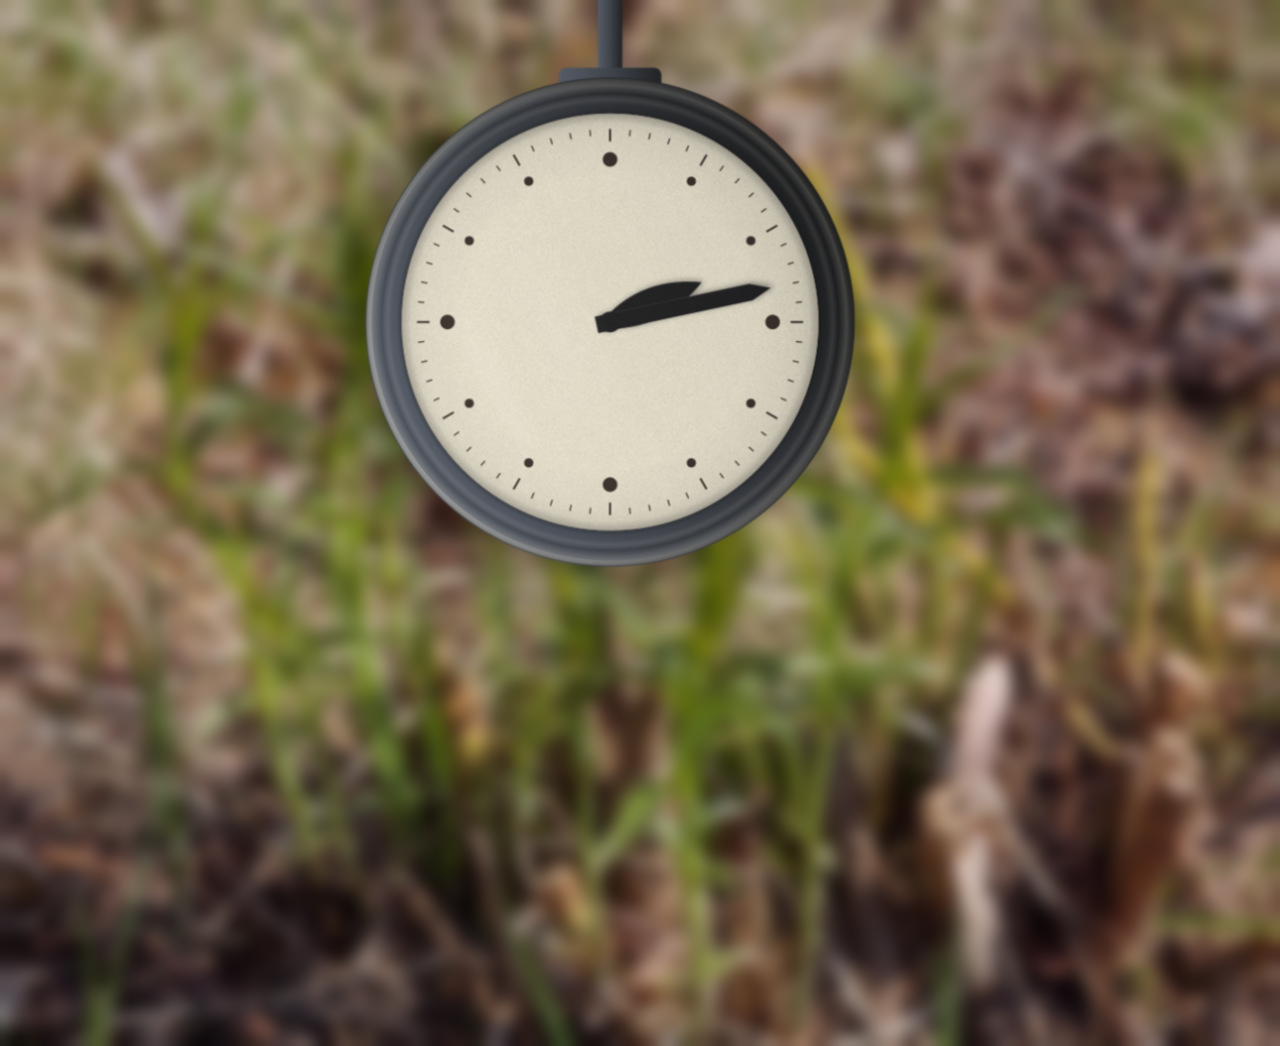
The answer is 2:13
